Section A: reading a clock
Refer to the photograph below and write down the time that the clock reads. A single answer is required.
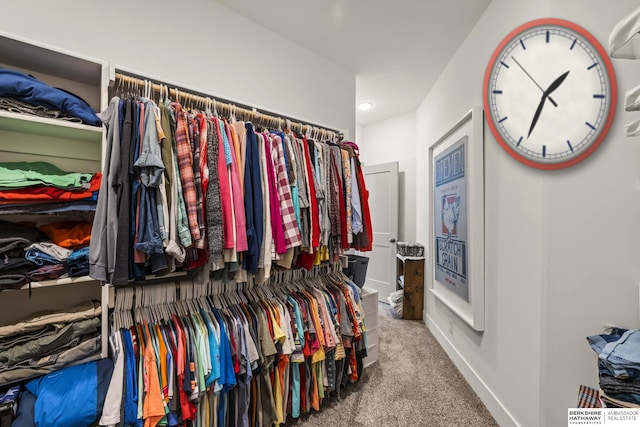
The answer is 1:33:52
